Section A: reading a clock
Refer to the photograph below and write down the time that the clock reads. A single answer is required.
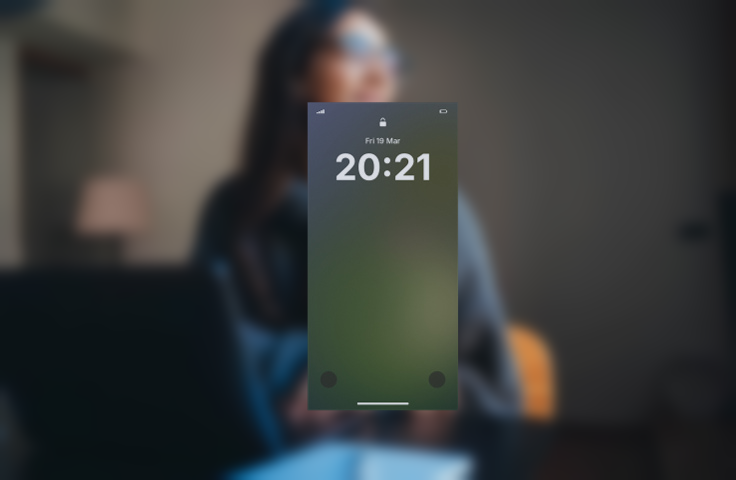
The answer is 20:21
